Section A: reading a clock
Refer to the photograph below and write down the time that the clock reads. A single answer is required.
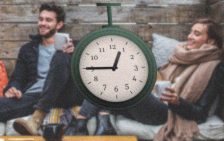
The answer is 12:45
